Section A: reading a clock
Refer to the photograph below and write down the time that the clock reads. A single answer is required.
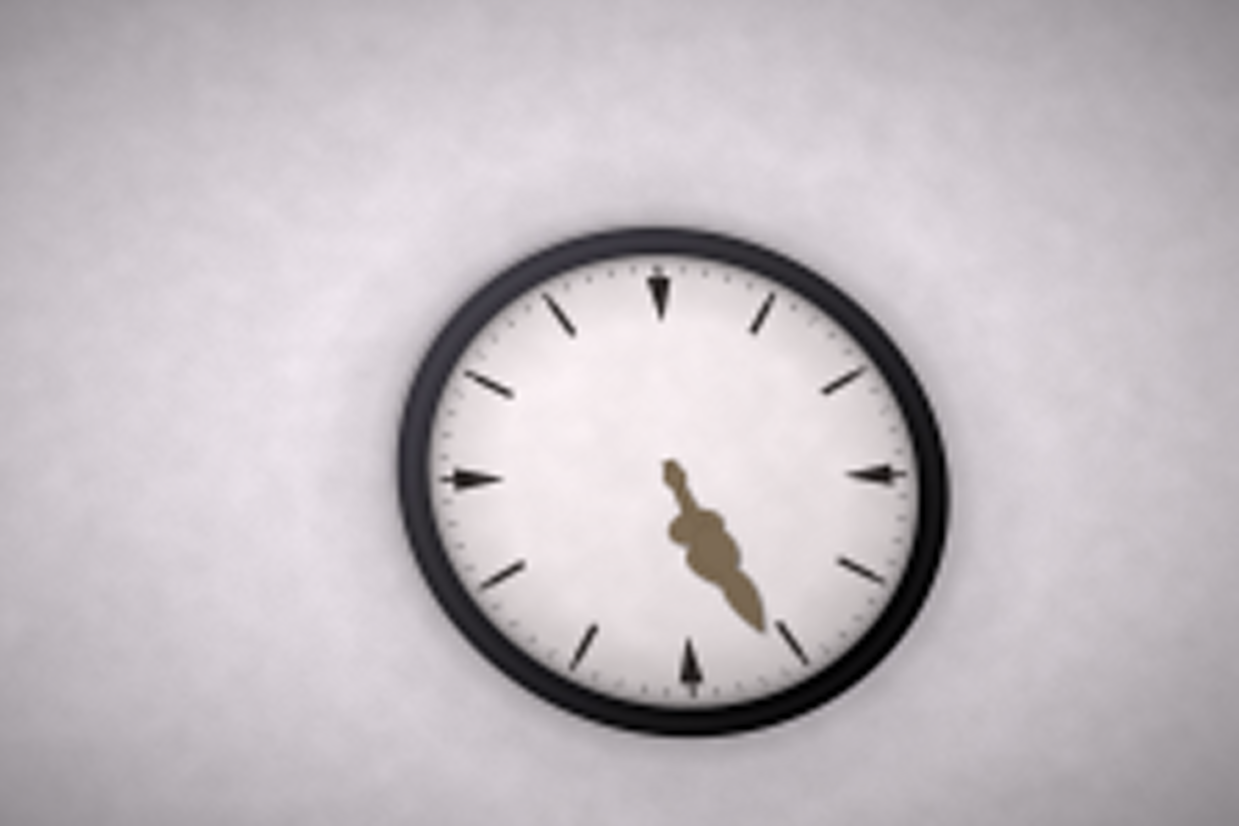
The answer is 5:26
